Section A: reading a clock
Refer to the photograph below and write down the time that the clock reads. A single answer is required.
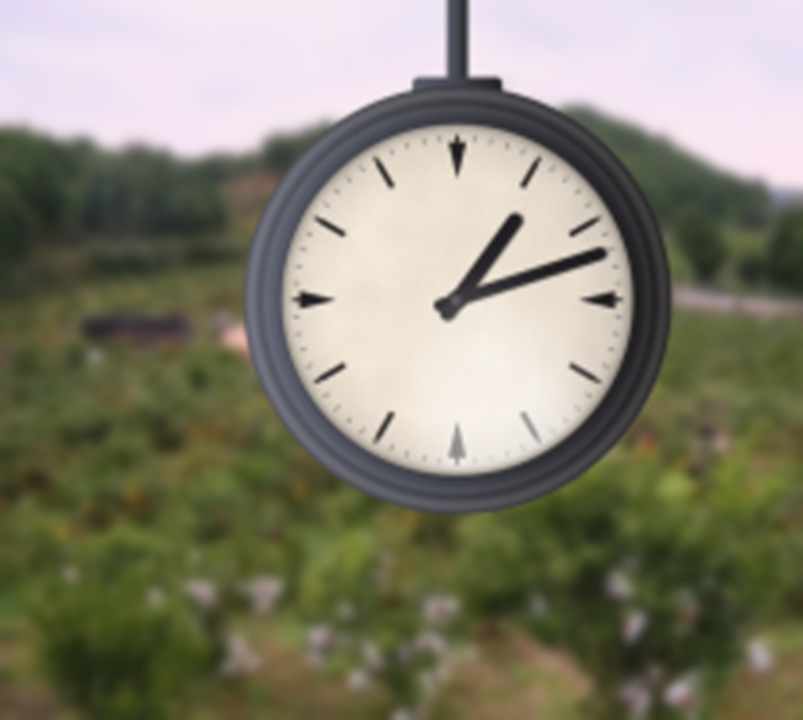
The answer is 1:12
